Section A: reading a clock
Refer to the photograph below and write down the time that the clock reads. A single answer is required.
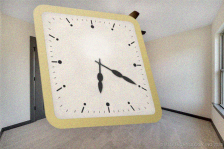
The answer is 6:20
